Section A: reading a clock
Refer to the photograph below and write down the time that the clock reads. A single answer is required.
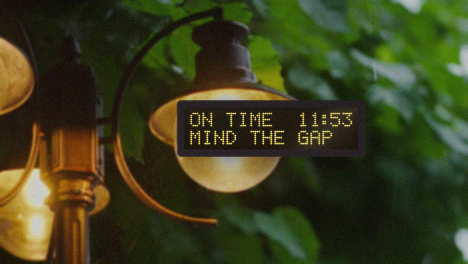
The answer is 11:53
